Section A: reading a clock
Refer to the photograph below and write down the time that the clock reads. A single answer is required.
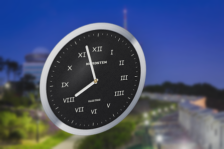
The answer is 7:57
